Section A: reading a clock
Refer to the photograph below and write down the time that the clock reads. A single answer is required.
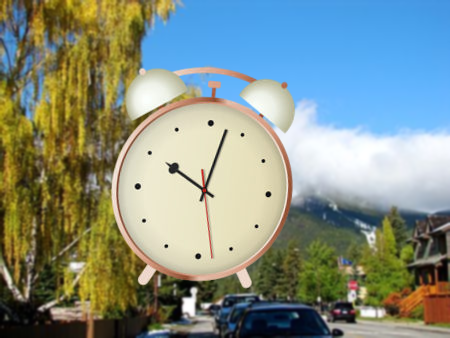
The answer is 10:02:28
